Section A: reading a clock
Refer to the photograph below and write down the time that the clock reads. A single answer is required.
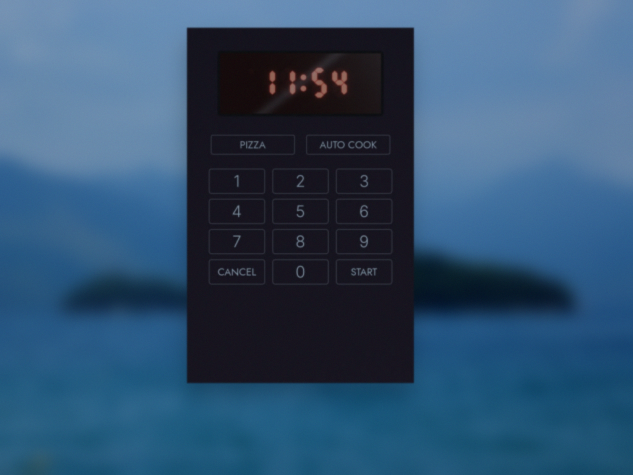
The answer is 11:54
